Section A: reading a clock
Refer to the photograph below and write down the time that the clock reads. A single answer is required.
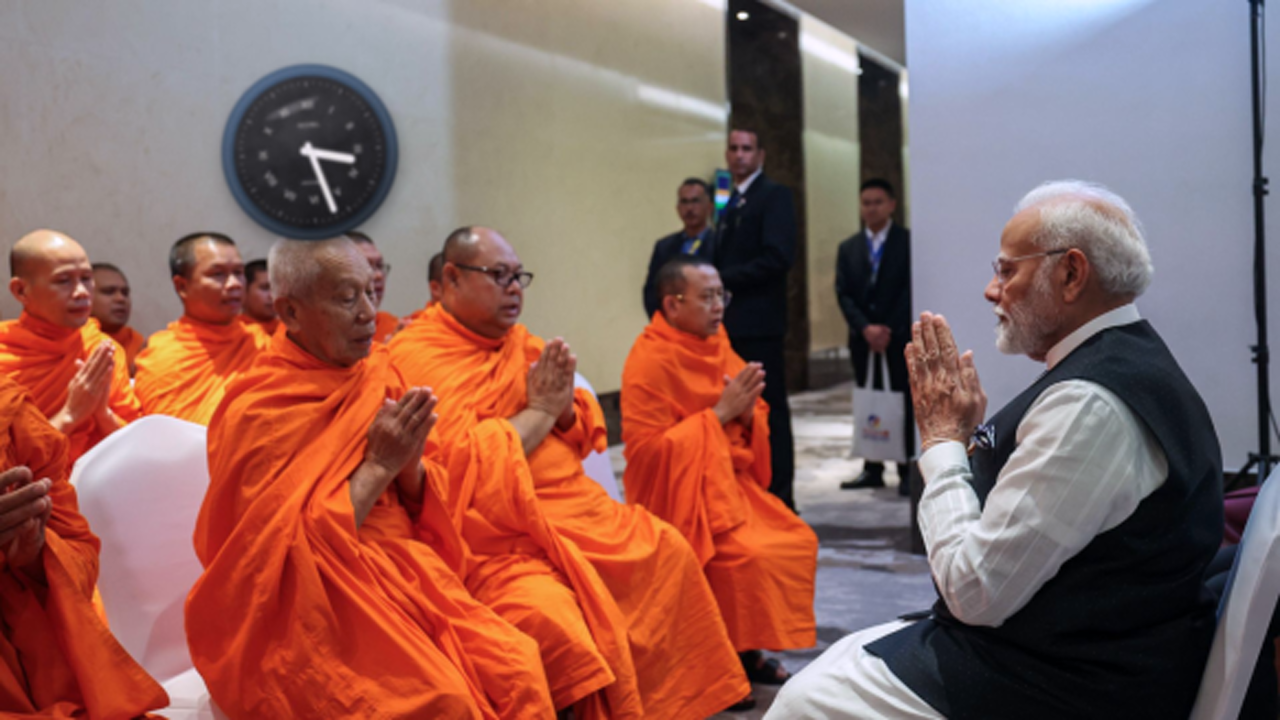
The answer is 3:27
